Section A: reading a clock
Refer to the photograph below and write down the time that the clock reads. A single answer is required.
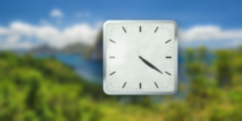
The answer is 4:21
